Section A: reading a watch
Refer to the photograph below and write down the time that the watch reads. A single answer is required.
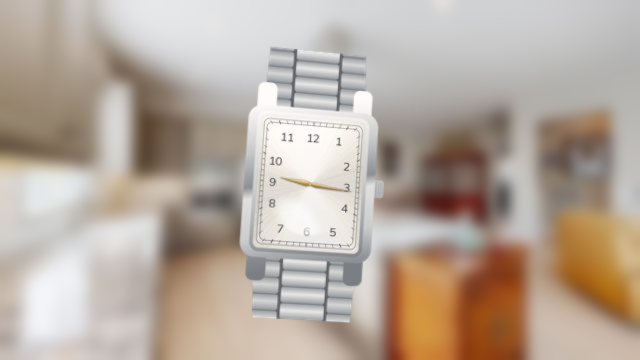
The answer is 9:16
